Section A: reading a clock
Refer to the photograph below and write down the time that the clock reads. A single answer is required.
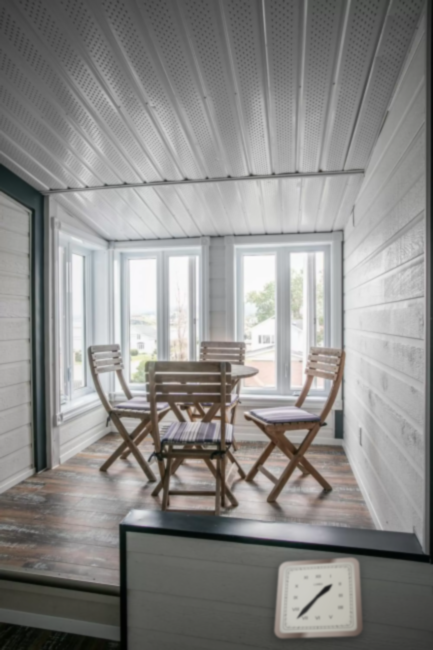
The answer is 1:37
